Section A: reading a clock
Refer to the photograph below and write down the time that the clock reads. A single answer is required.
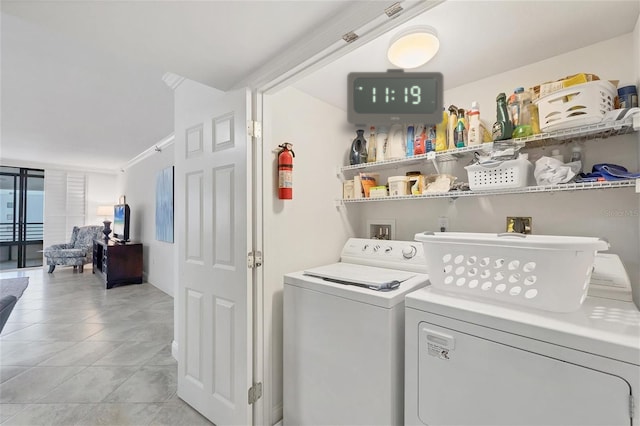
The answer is 11:19
